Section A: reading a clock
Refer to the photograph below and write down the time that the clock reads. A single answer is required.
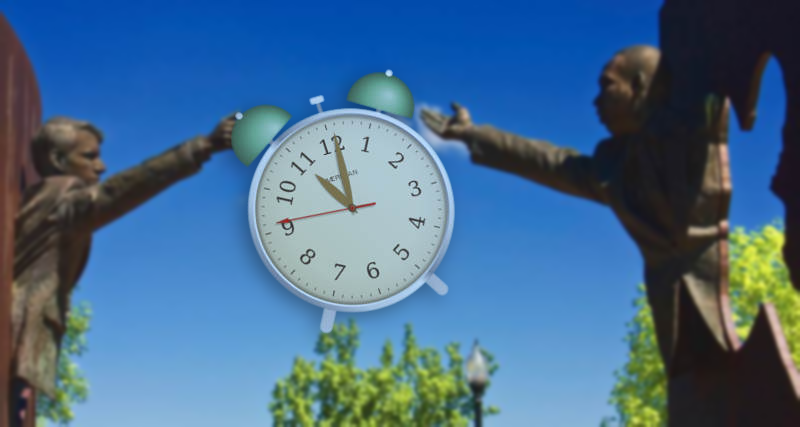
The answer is 11:00:46
